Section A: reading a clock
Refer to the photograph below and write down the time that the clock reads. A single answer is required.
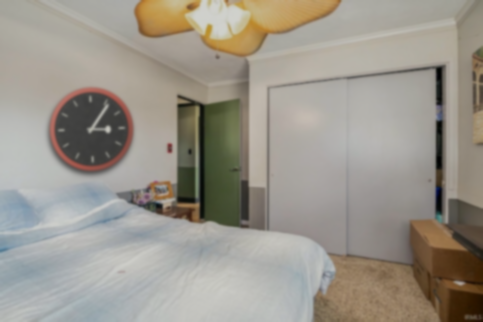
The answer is 3:06
